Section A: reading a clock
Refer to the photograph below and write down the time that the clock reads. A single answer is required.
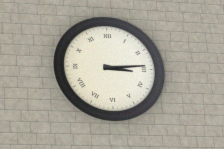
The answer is 3:14
